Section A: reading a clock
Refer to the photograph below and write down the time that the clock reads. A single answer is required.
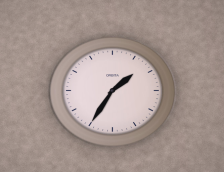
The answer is 1:35
